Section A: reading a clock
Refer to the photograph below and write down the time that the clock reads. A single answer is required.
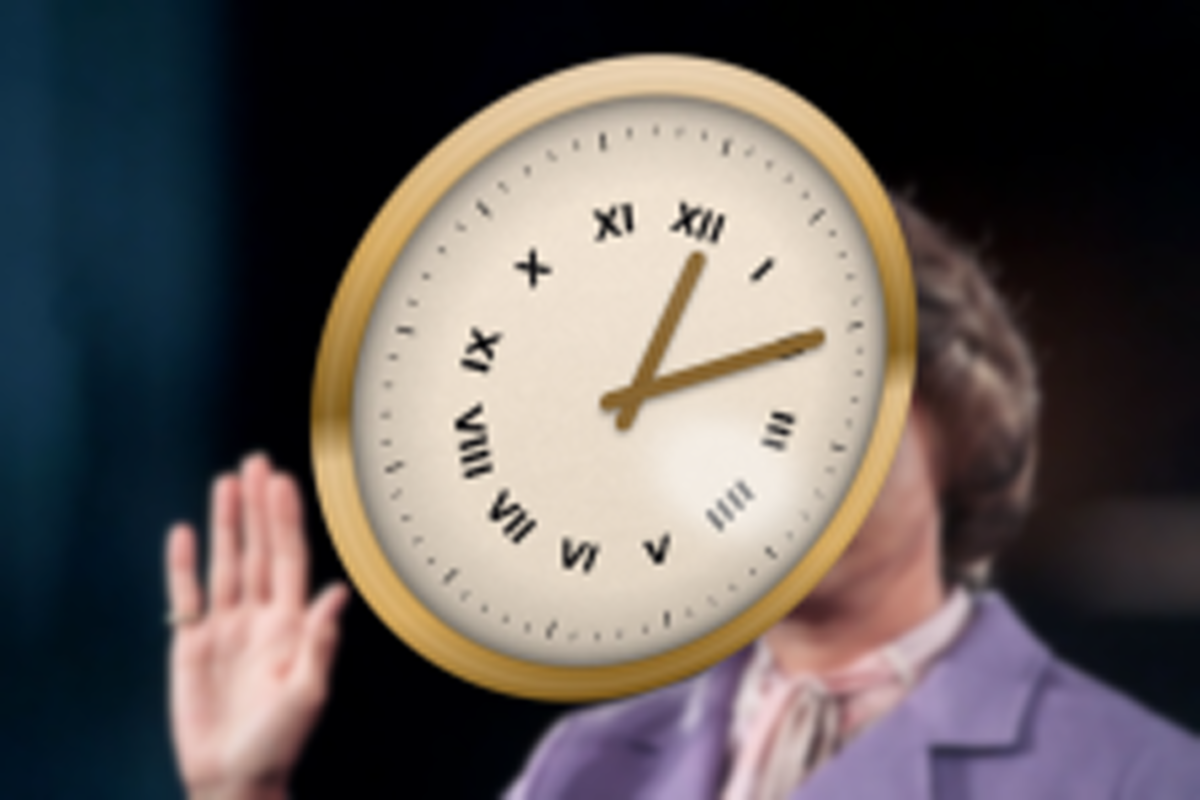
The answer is 12:10
